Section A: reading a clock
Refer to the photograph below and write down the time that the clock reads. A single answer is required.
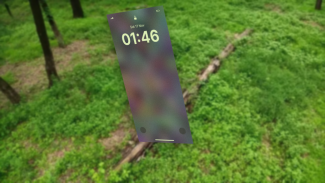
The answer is 1:46
